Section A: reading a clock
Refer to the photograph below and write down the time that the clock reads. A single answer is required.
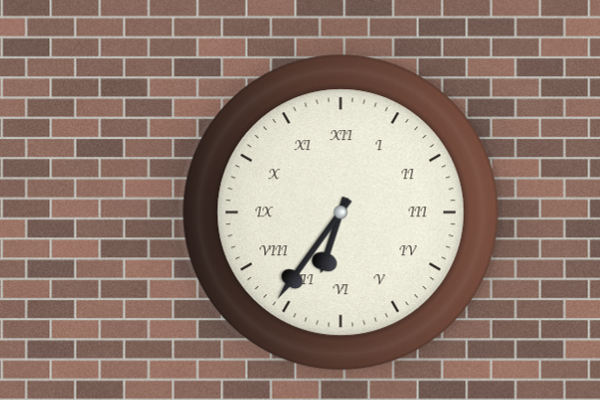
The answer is 6:36
